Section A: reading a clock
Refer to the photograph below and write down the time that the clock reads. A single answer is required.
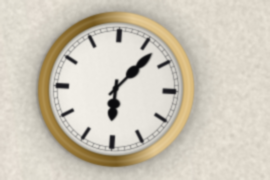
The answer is 6:07
